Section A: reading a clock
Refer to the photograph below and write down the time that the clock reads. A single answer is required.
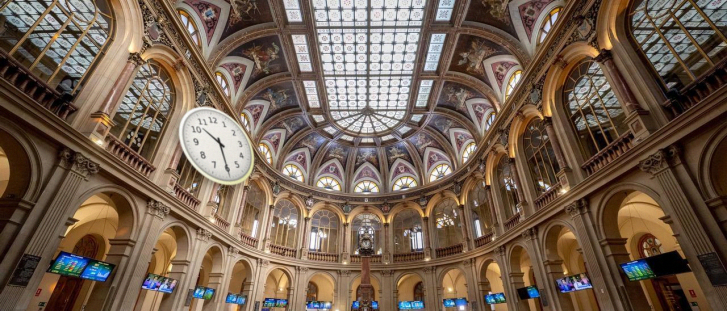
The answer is 10:30
